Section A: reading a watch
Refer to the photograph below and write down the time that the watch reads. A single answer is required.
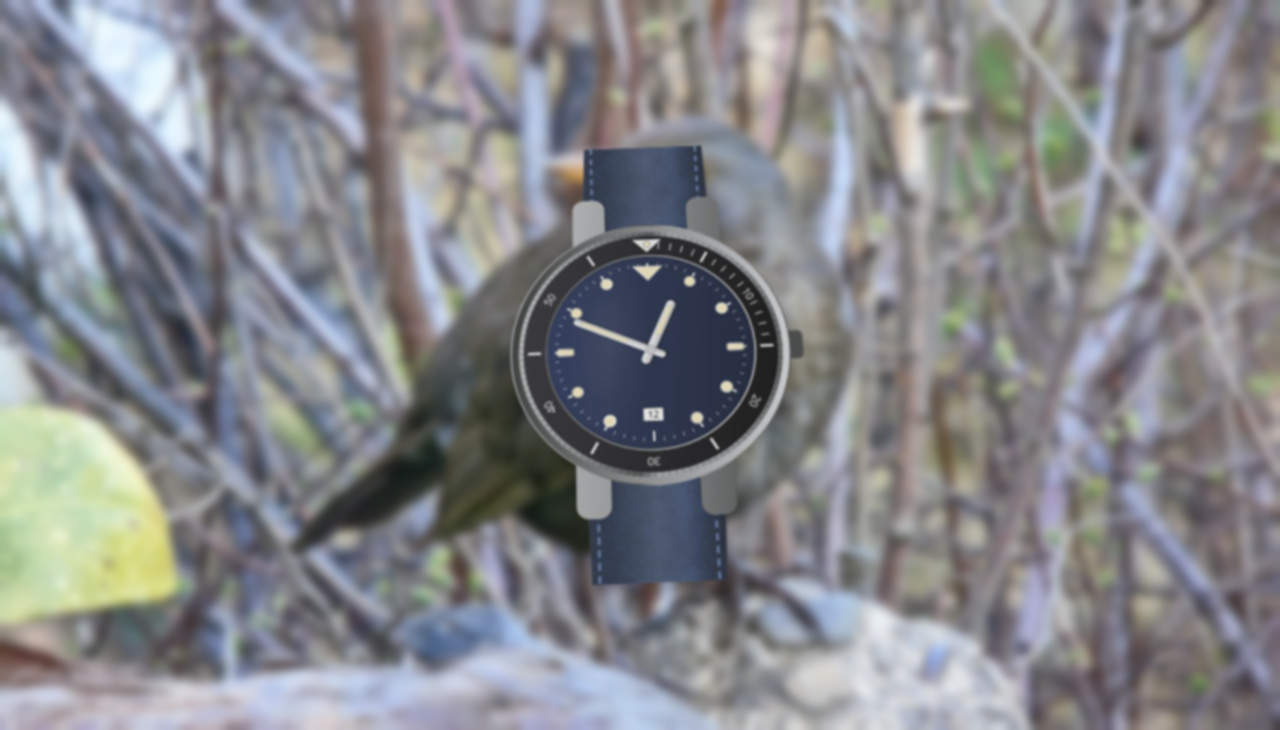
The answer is 12:49
